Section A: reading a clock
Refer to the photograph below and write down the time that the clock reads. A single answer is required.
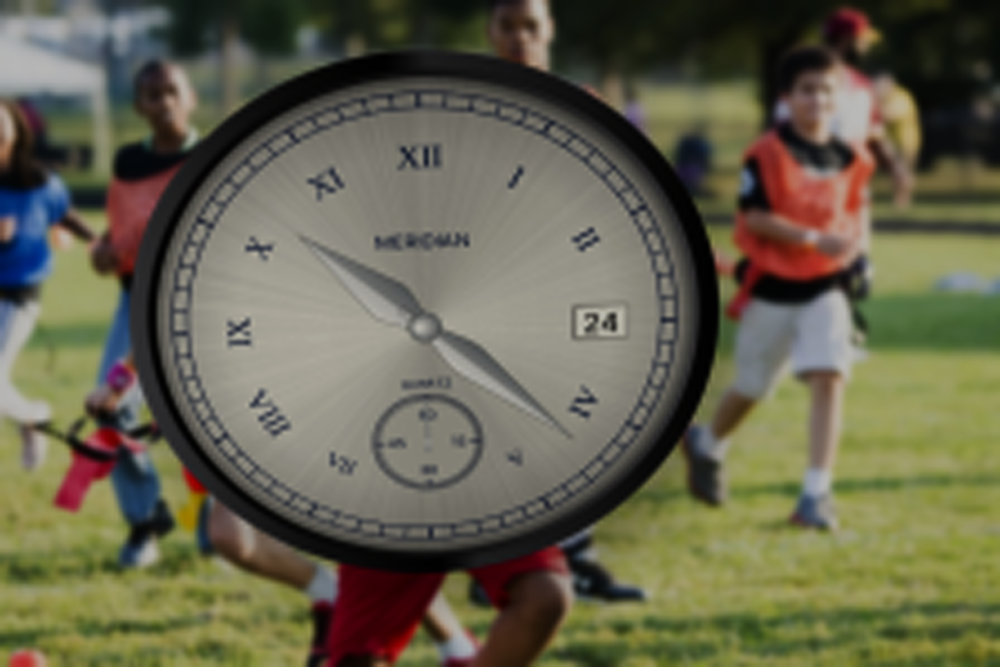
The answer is 10:22
